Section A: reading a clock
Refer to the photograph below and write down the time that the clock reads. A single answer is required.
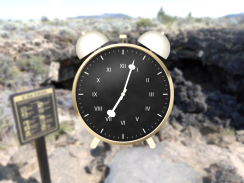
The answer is 7:03
